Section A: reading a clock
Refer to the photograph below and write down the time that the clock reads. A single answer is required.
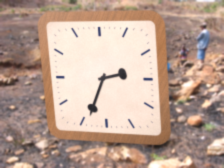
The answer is 2:34
